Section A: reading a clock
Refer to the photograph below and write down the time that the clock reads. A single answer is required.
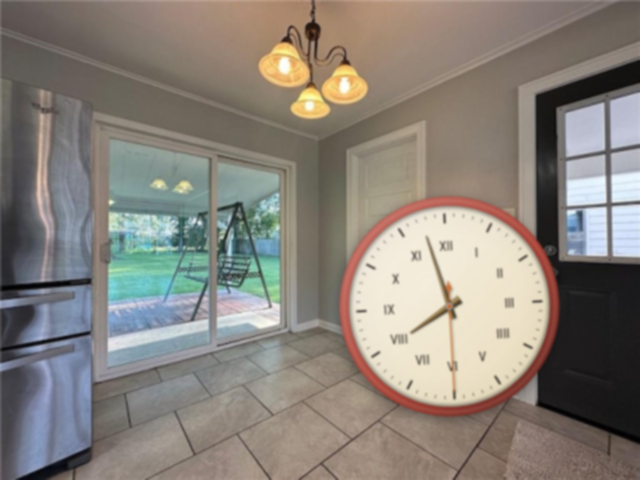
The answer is 7:57:30
